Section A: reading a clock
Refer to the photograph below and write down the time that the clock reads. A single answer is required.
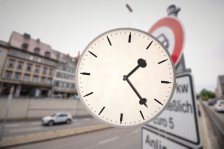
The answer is 1:23
